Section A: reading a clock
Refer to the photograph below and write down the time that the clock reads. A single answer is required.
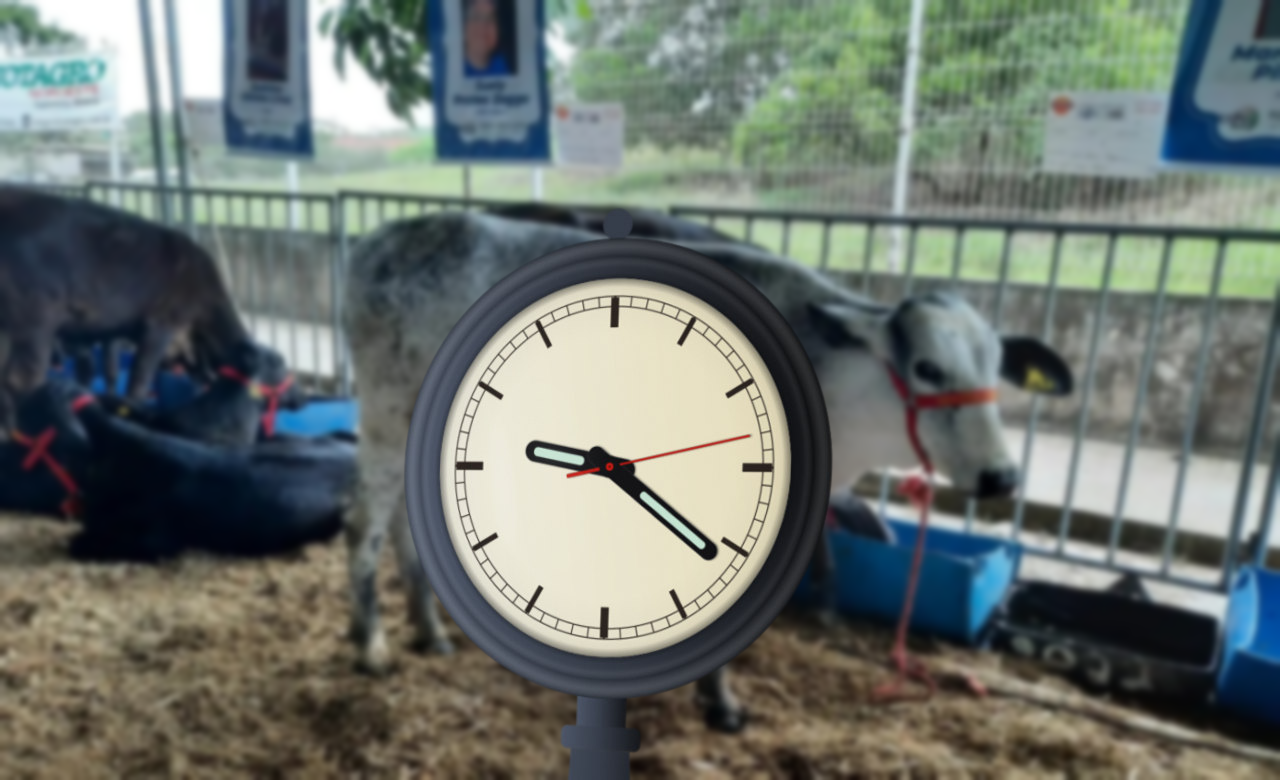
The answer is 9:21:13
